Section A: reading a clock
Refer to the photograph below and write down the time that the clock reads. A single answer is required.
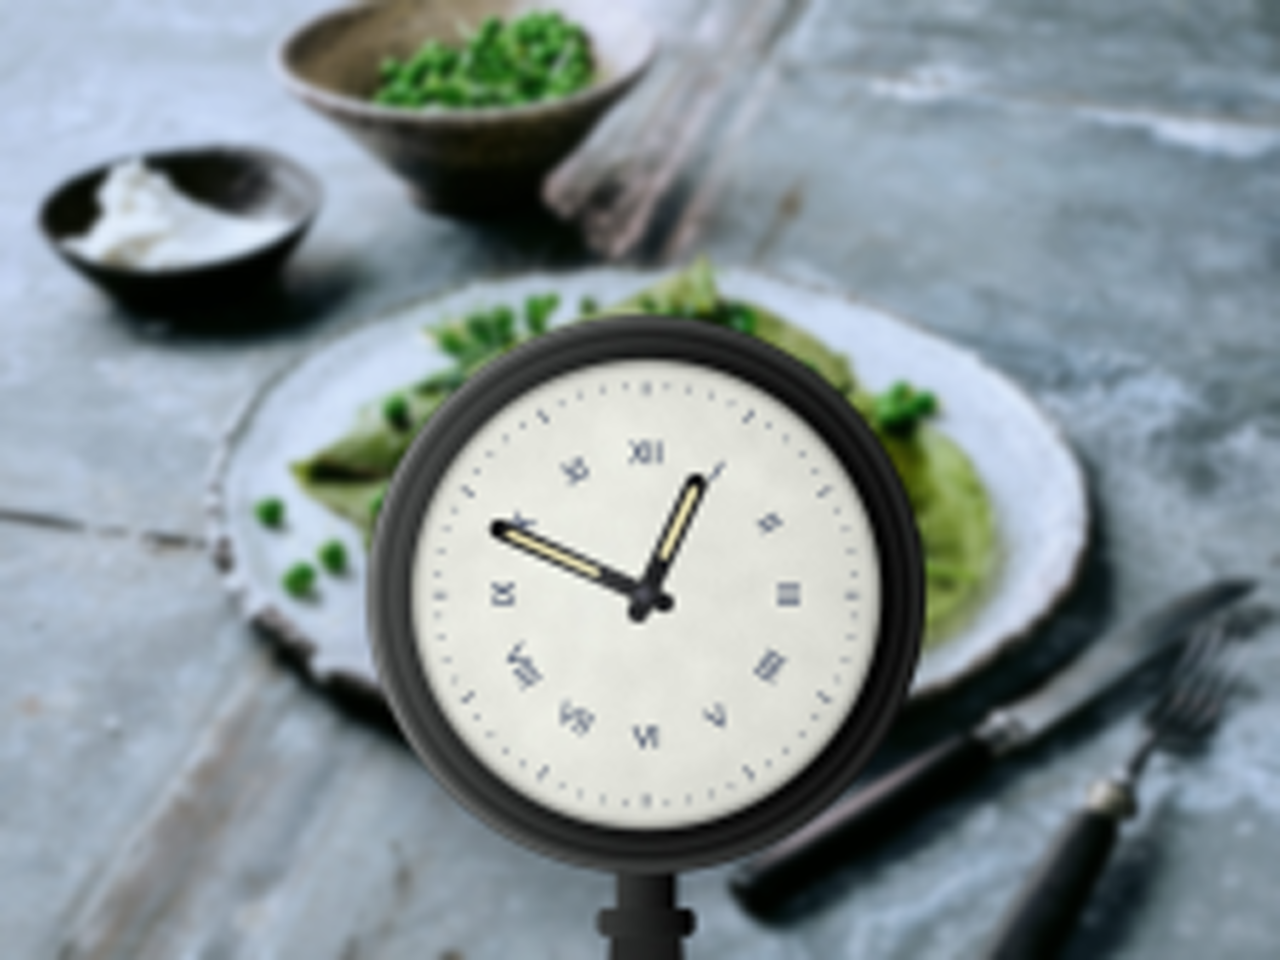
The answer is 12:49
